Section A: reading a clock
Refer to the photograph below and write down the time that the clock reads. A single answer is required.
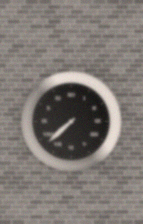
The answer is 7:38
